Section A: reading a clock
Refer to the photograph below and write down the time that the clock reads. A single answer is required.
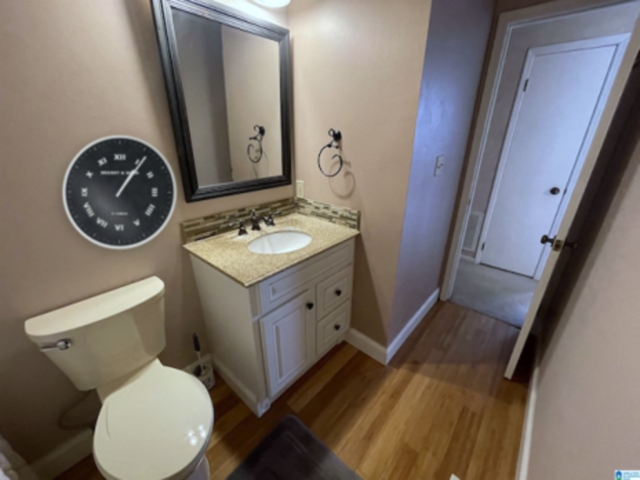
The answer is 1:06
